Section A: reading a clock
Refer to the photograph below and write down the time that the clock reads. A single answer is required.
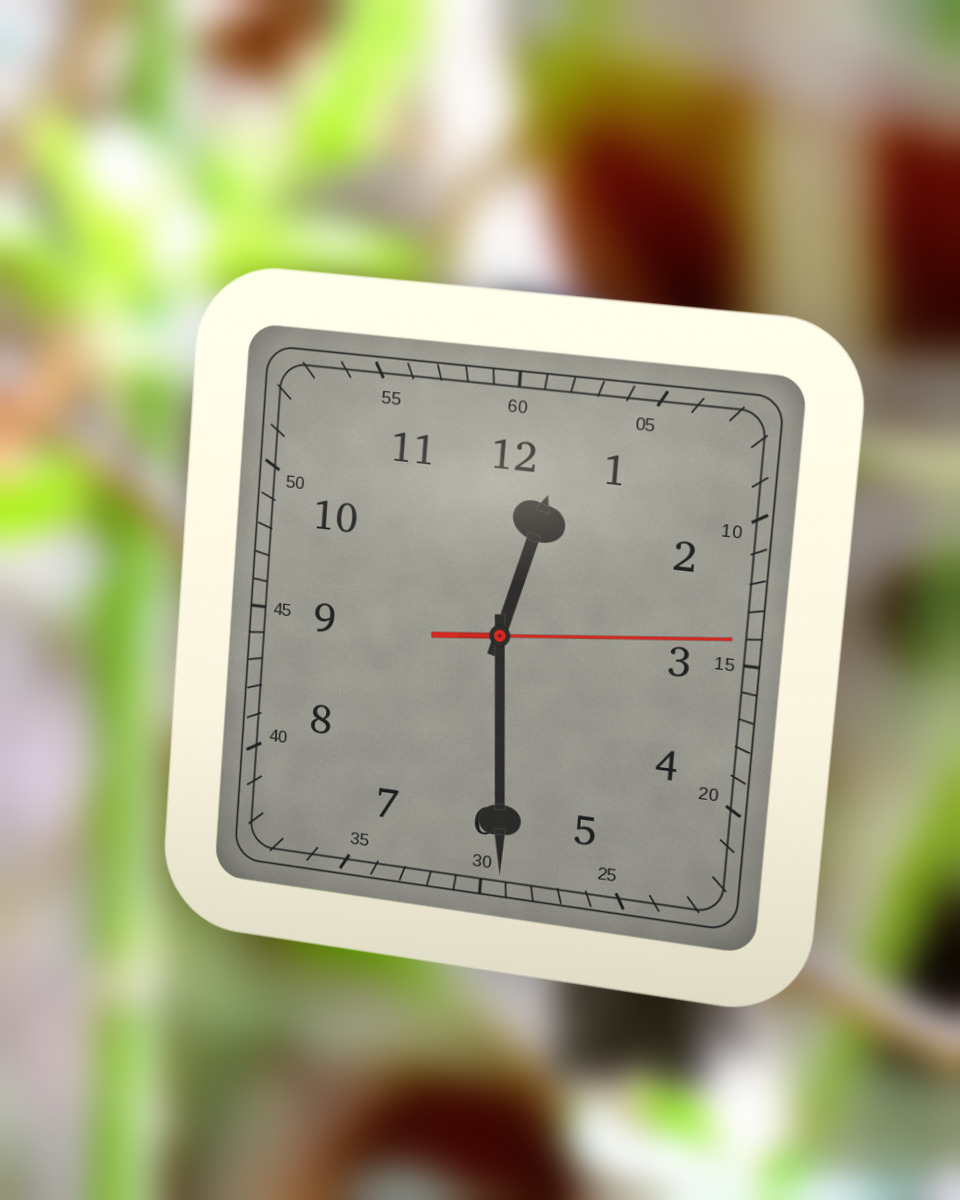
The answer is 12:29:14
